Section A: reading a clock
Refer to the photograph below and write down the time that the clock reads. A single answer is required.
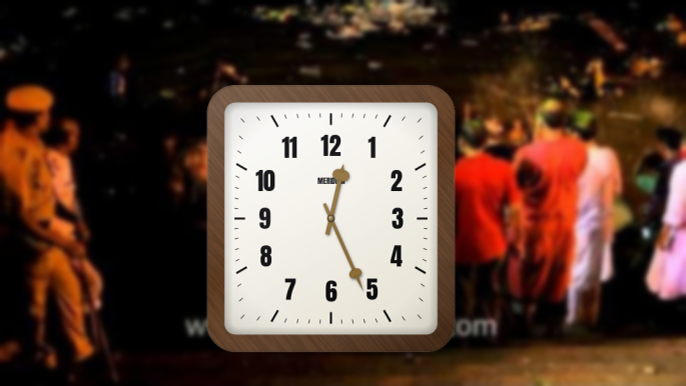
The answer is 12:26
